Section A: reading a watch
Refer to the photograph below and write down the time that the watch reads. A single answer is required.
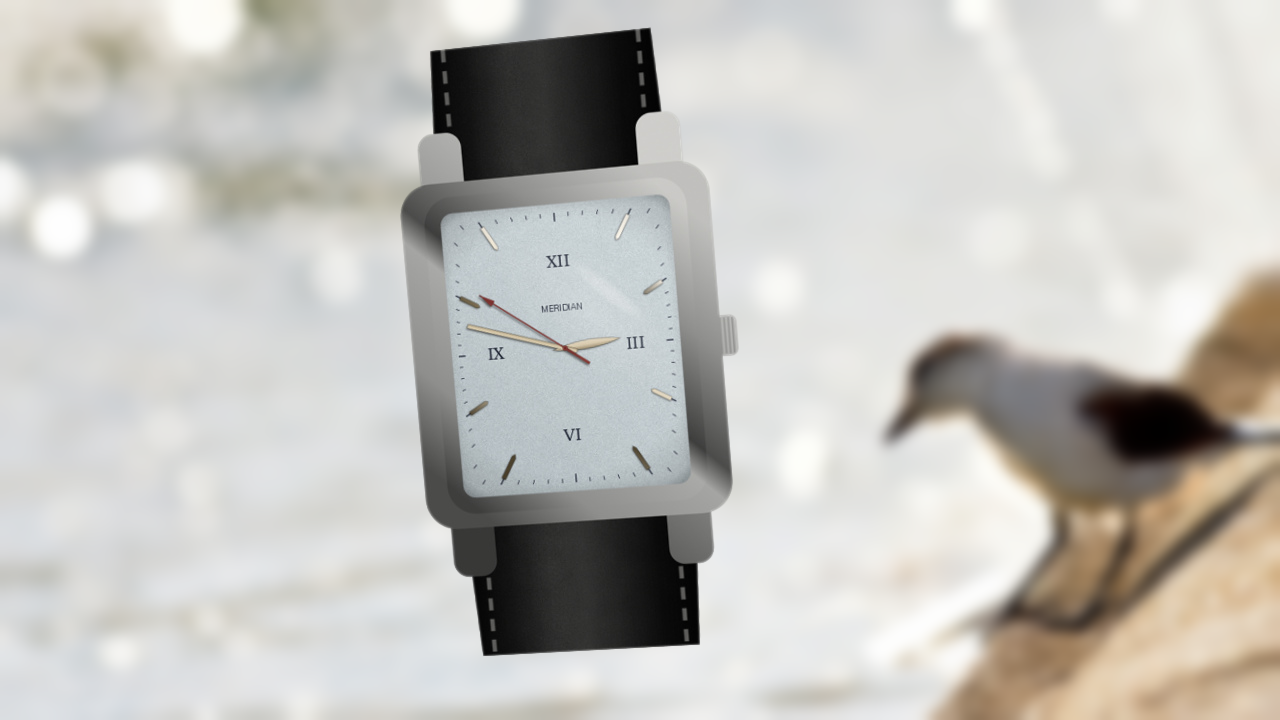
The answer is 2:47:51
